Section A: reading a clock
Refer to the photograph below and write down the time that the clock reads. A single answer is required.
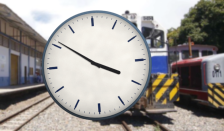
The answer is 3:51
